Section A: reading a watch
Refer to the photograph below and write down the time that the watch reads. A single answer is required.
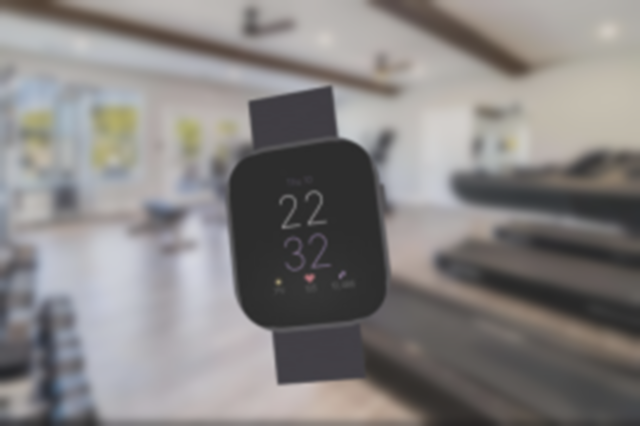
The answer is 22:32
